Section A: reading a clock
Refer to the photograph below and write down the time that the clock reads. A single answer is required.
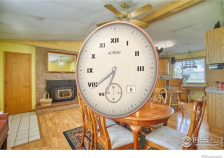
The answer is 6:39
